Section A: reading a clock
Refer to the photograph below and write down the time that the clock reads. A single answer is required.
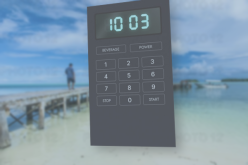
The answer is 10:03
